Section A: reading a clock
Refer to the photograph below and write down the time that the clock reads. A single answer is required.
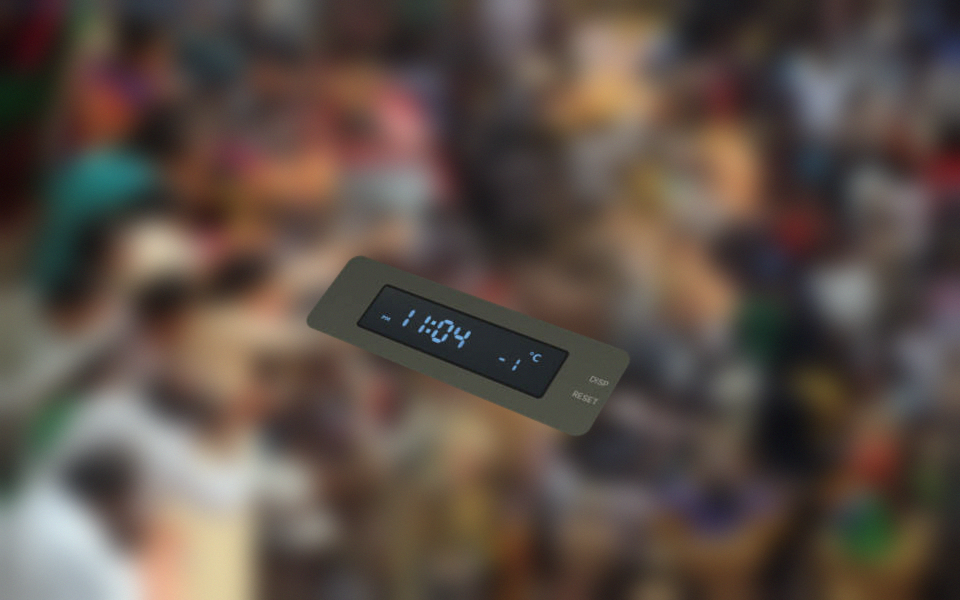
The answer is 11:04
